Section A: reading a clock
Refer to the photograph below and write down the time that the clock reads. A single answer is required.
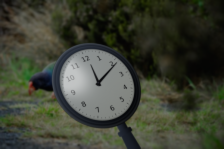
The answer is 12:11
